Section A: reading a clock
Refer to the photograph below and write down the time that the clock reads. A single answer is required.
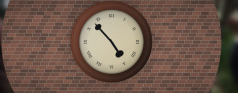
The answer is 4:53
